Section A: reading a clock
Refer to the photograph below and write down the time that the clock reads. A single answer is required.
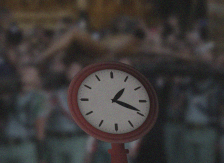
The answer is 1:19
